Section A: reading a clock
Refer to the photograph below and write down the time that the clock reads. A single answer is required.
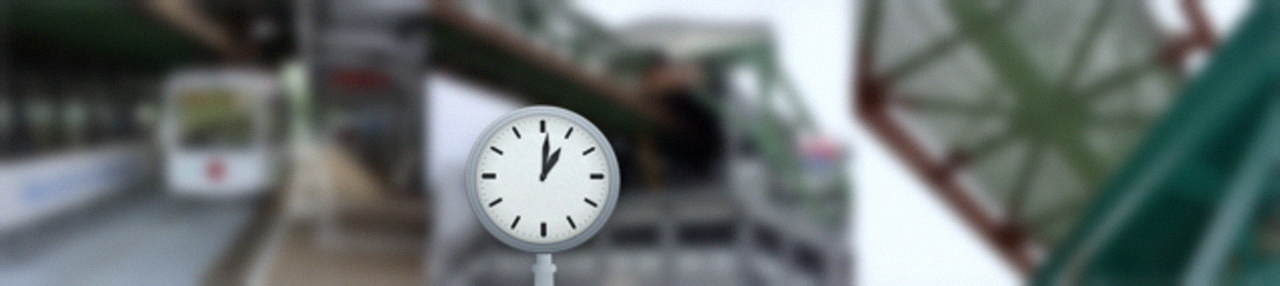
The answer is 1:01
